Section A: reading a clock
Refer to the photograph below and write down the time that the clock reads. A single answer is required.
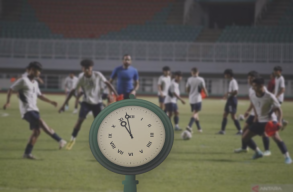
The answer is 10:58
